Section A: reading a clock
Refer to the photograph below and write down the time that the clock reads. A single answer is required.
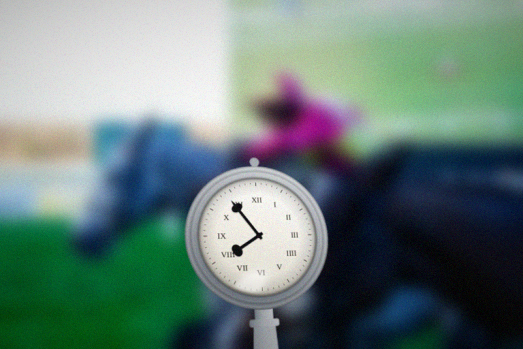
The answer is 7:54
